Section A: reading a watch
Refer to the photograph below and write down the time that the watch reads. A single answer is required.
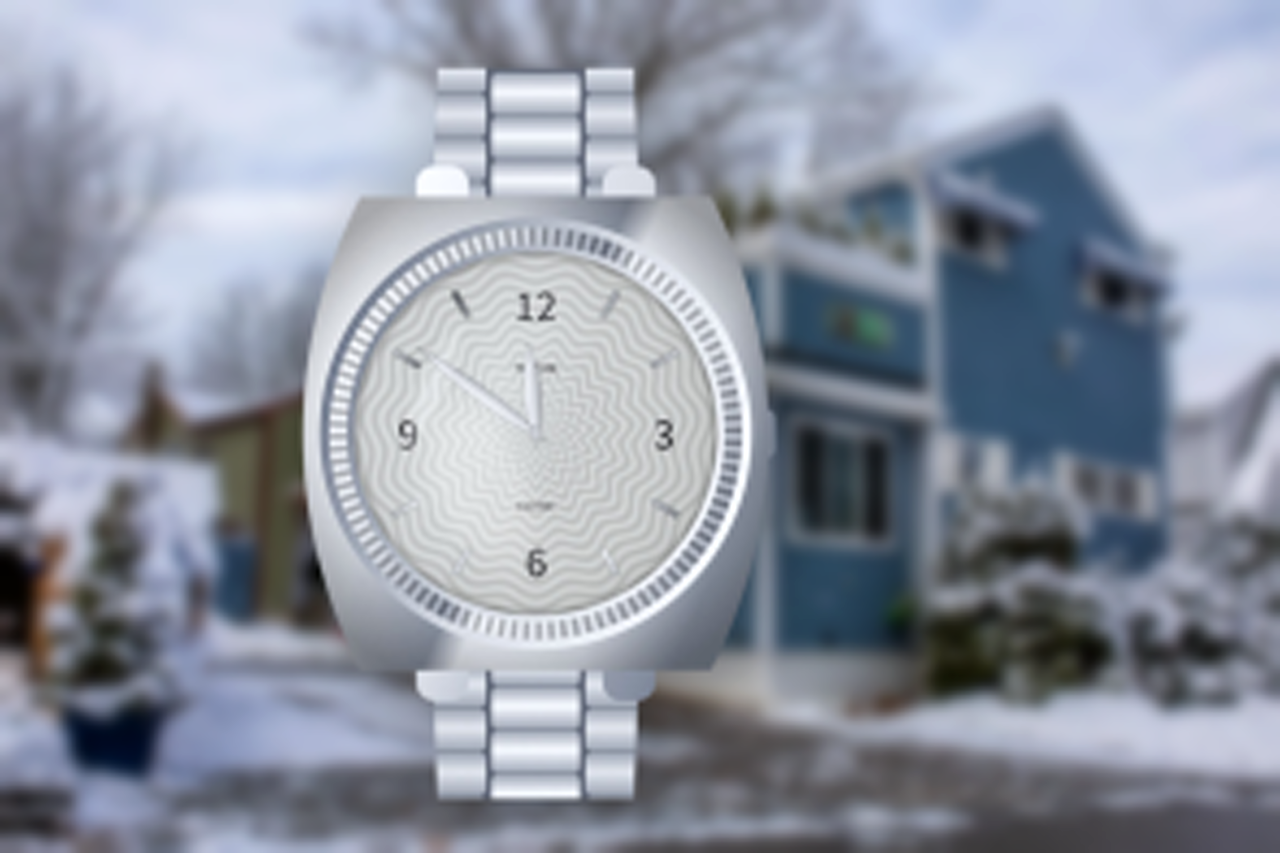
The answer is 11:51
